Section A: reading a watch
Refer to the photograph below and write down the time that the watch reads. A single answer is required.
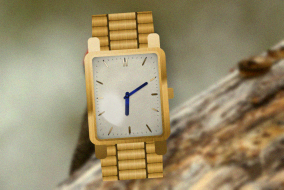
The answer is 6:10
